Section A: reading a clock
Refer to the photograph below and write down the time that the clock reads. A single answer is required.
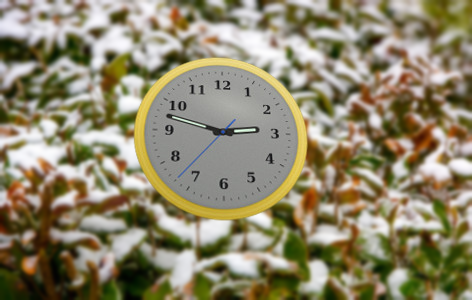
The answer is 2:47:37
